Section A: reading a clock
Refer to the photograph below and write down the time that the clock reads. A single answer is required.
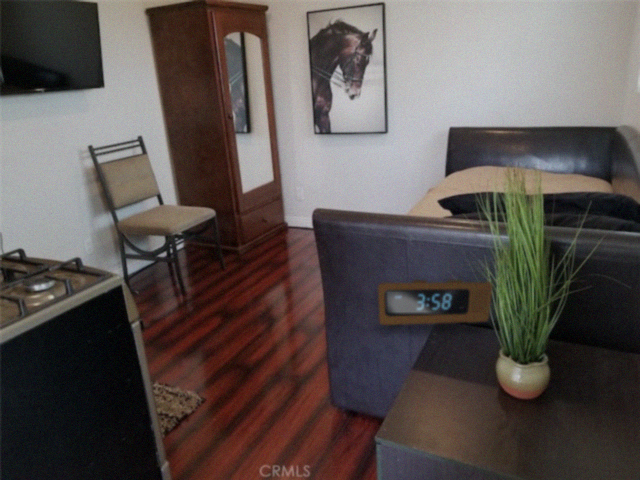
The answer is 3:58
